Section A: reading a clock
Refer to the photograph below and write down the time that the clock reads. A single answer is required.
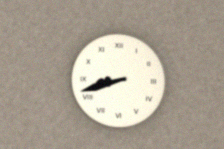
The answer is 8:42
